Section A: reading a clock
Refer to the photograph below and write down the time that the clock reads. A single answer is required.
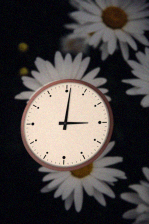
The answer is 3:01
